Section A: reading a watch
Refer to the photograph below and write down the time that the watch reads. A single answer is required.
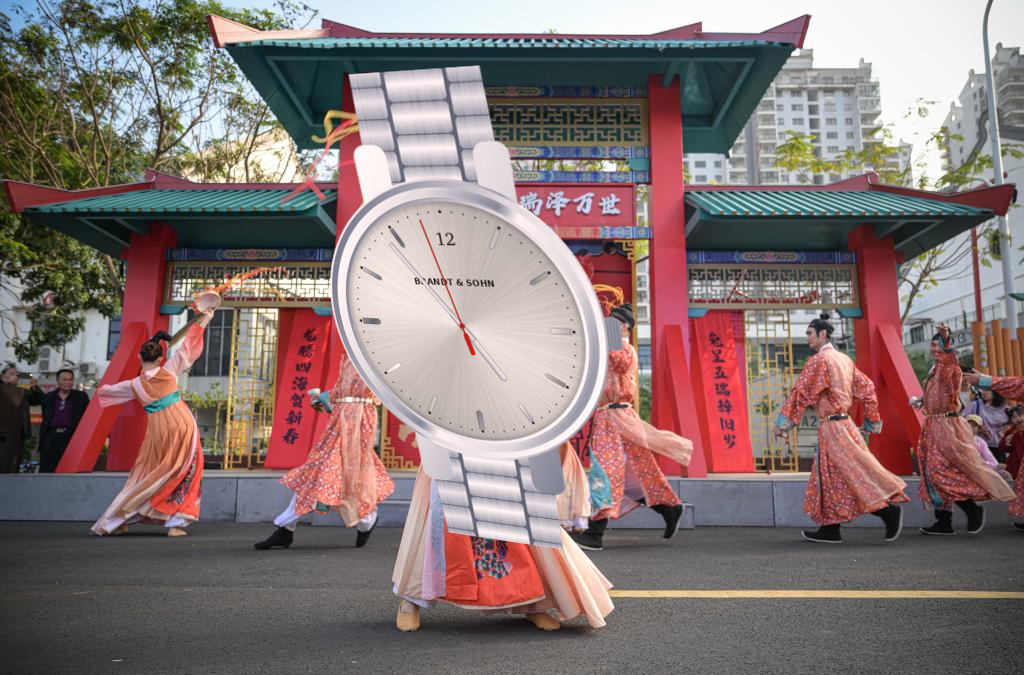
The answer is 4:53:58
